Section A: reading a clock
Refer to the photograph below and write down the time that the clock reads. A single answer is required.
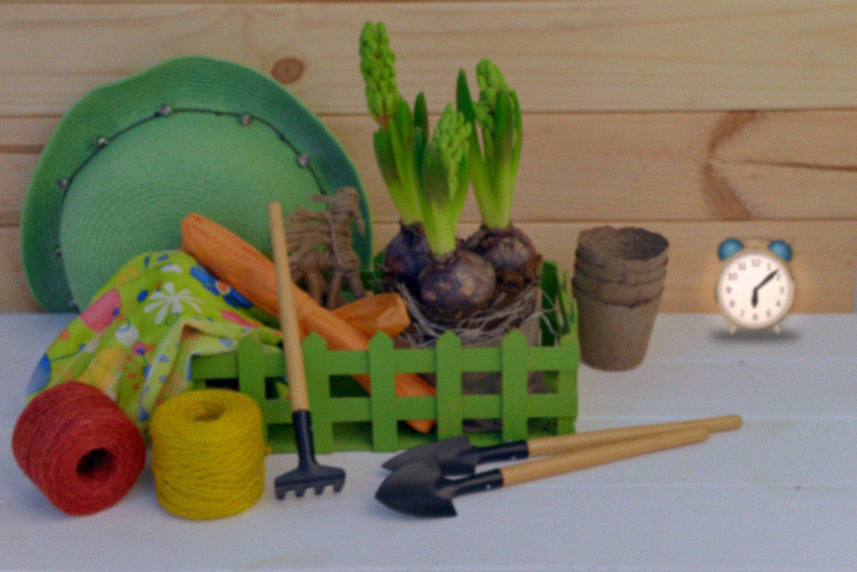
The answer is 6:08
